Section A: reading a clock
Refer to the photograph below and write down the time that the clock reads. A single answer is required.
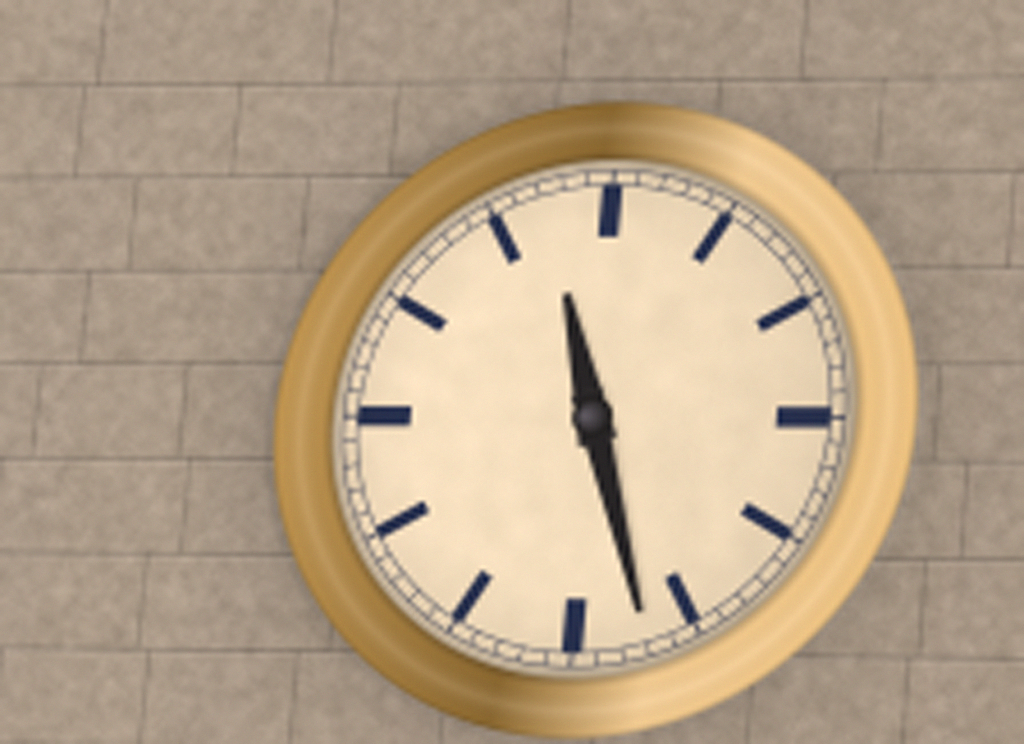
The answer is 11:27
